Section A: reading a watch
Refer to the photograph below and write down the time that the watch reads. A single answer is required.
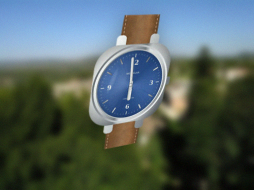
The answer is 5:59
